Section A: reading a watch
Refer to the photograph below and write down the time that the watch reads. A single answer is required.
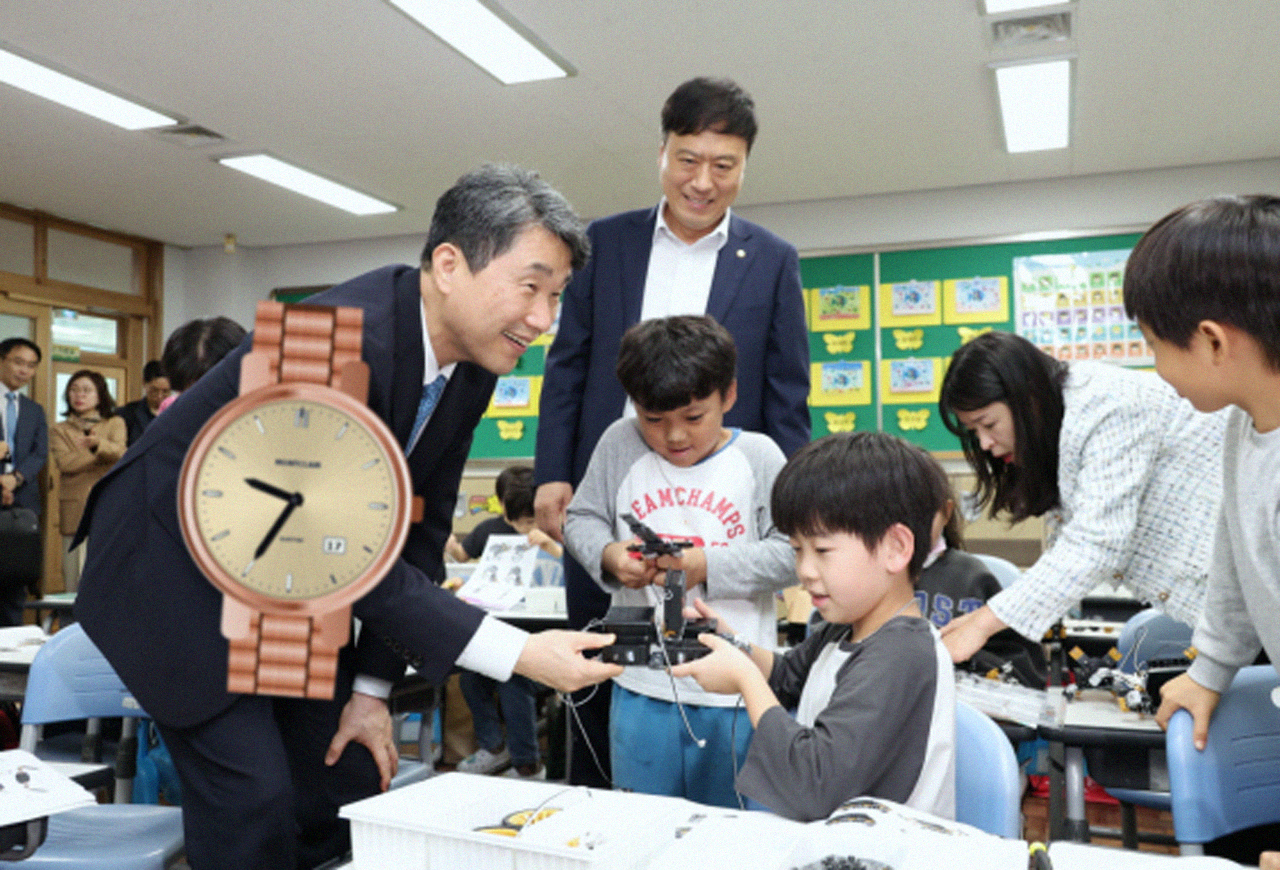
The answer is 9:35
